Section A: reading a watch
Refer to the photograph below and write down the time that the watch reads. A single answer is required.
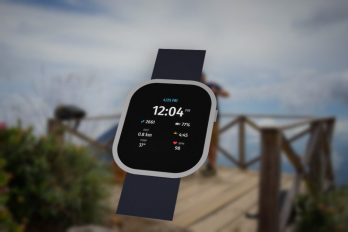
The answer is 12:04
